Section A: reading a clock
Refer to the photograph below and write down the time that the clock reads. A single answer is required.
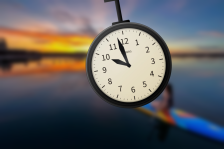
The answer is 9:58
